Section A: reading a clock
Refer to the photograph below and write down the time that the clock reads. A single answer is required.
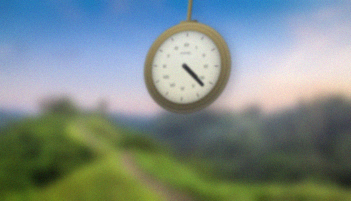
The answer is 4:22
